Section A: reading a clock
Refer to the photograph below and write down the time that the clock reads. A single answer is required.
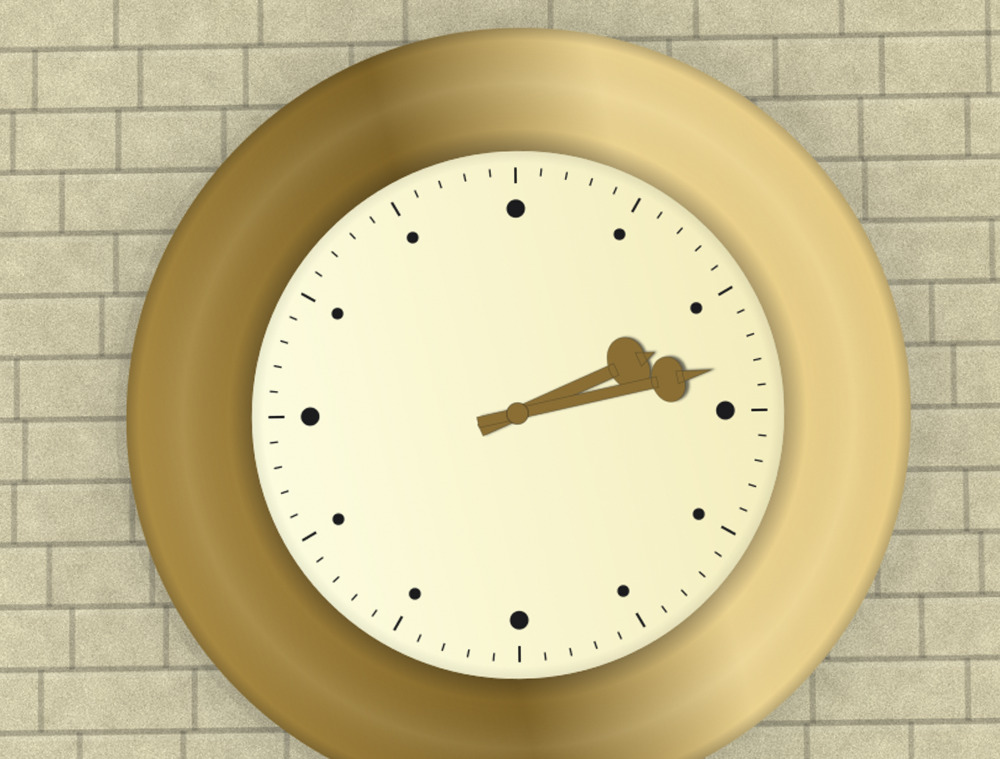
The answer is 2:13
